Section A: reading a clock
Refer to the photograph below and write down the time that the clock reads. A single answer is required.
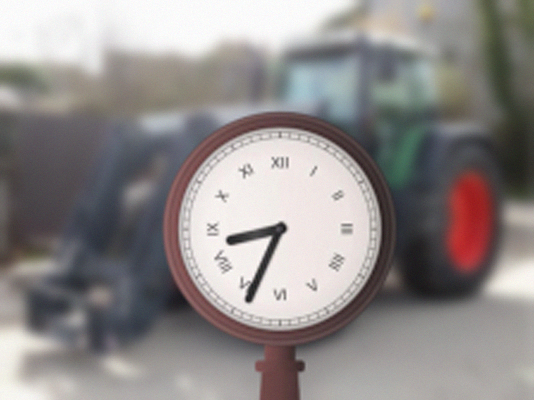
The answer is 8:34
